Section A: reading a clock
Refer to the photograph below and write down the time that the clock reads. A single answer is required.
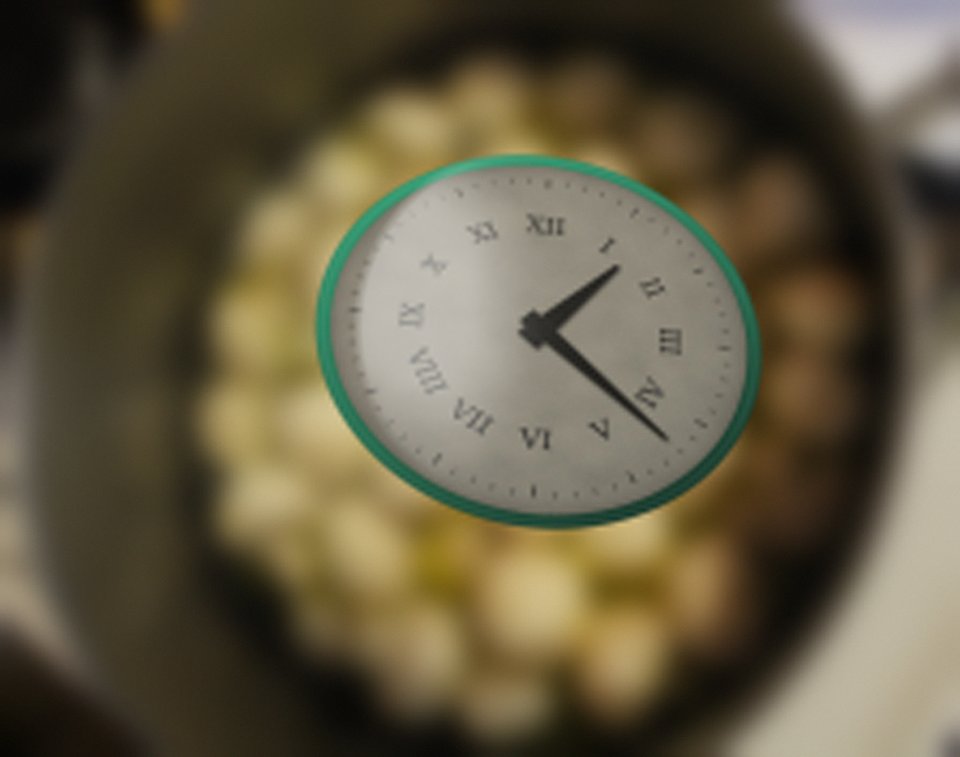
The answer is 1:22
